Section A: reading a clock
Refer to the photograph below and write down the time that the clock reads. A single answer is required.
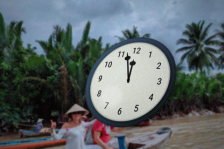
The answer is 11:57
